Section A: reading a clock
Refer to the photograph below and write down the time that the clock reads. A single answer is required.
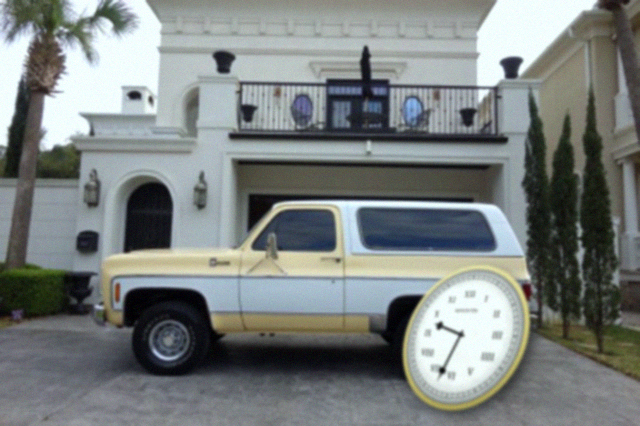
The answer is 9:33
